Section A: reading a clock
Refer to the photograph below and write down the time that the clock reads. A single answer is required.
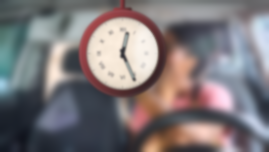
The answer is 12:26
